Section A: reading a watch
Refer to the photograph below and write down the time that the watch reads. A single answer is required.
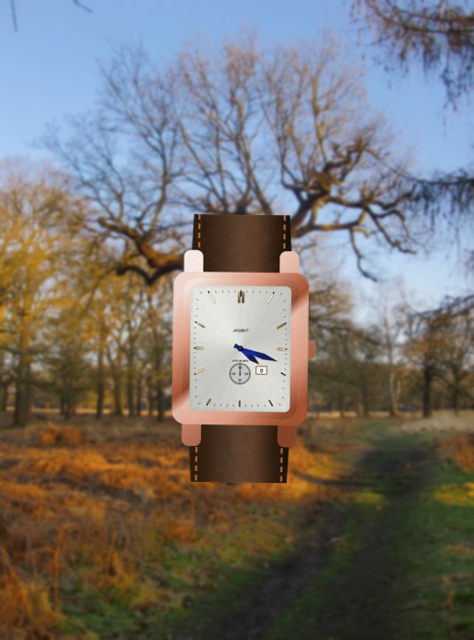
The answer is 4:18
